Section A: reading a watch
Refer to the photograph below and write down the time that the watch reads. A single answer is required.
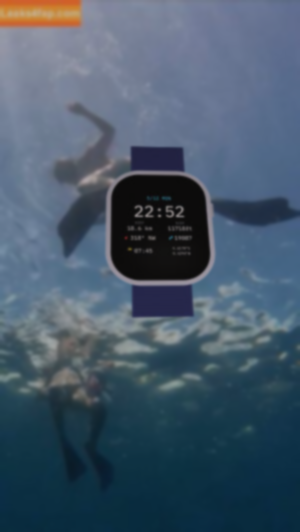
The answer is 22:52
